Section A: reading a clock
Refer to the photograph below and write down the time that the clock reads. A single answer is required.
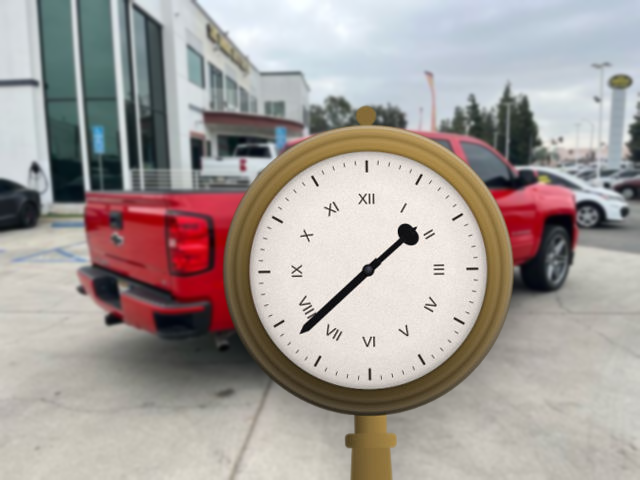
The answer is 1:38
